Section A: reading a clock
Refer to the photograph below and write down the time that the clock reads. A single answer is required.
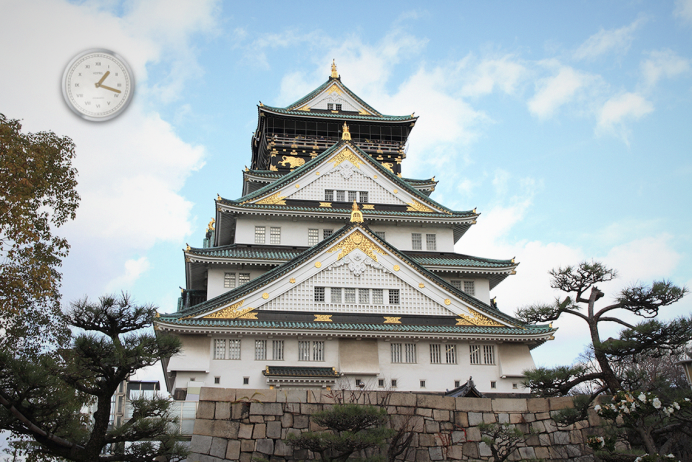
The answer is 1:18
